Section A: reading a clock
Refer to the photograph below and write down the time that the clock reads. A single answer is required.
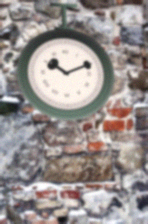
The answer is 10:11
